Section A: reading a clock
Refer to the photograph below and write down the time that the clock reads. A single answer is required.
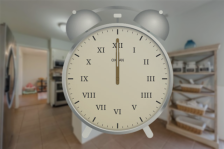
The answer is 12:00
